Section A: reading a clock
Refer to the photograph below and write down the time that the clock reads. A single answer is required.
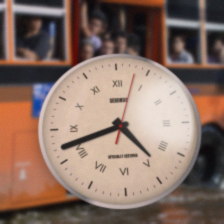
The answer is 4:42:03
